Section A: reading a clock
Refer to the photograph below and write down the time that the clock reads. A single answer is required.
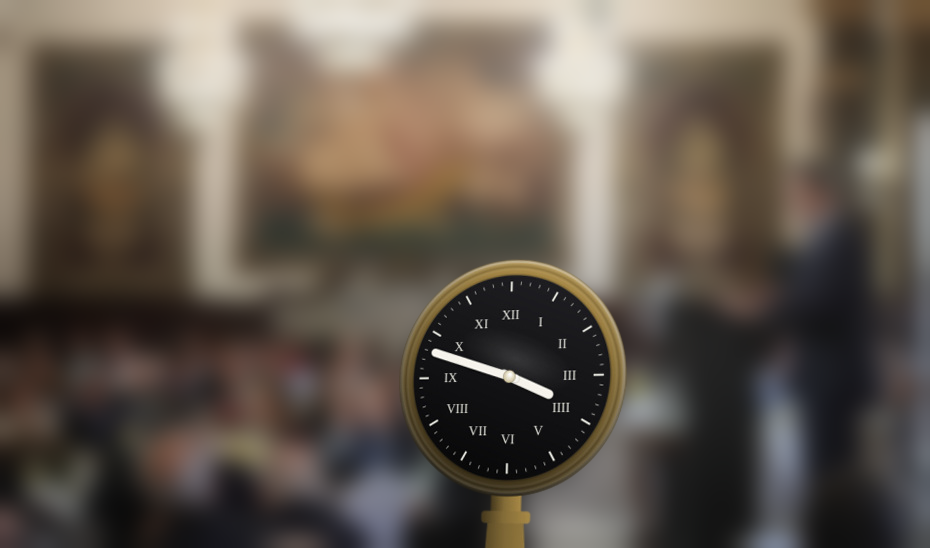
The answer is 3:48
